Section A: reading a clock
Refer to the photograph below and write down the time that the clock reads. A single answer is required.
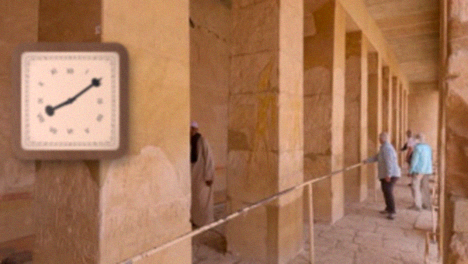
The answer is 8:09
